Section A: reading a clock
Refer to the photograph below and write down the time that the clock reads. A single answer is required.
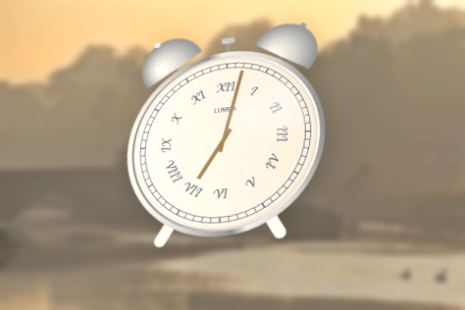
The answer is 7:02
